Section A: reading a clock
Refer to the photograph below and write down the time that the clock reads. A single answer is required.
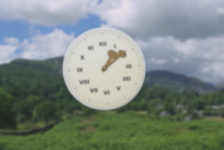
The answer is 1:09
